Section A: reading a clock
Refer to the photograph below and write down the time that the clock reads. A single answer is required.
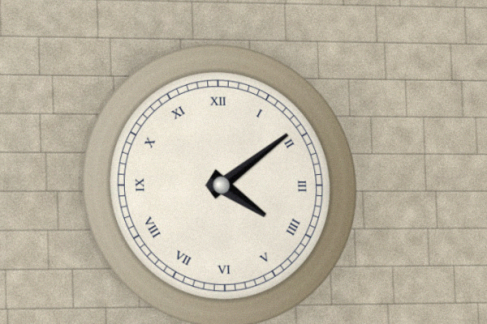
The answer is 4:09
